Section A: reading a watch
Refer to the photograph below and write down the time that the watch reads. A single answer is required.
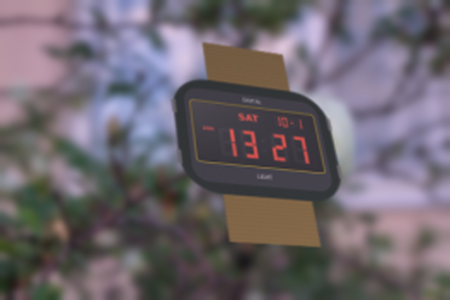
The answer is 13:27
